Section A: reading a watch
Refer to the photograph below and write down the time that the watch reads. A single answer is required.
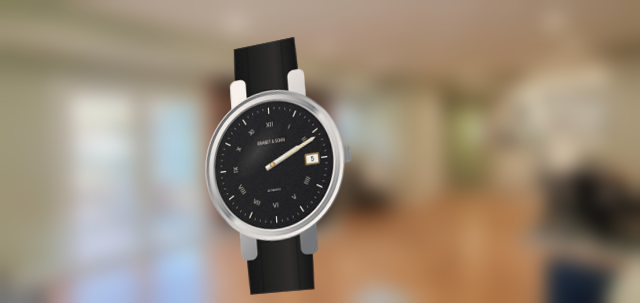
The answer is 2:11
